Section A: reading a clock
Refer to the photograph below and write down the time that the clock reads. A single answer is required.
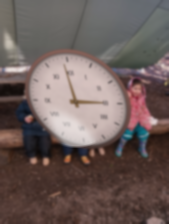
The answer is 2:59
